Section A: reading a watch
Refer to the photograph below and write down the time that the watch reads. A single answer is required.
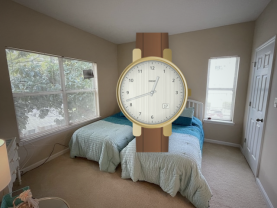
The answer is 12:42
